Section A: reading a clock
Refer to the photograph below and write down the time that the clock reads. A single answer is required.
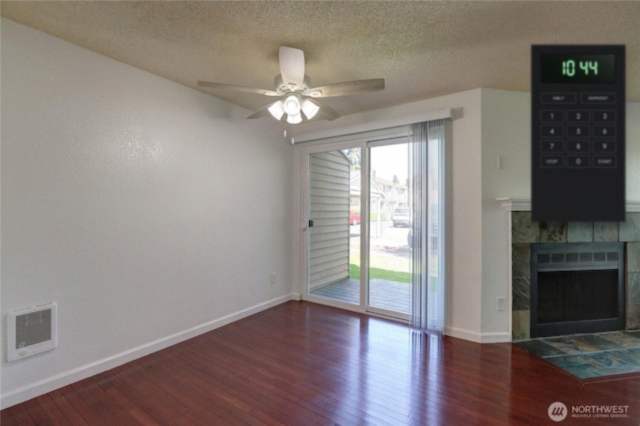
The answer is 10:44
